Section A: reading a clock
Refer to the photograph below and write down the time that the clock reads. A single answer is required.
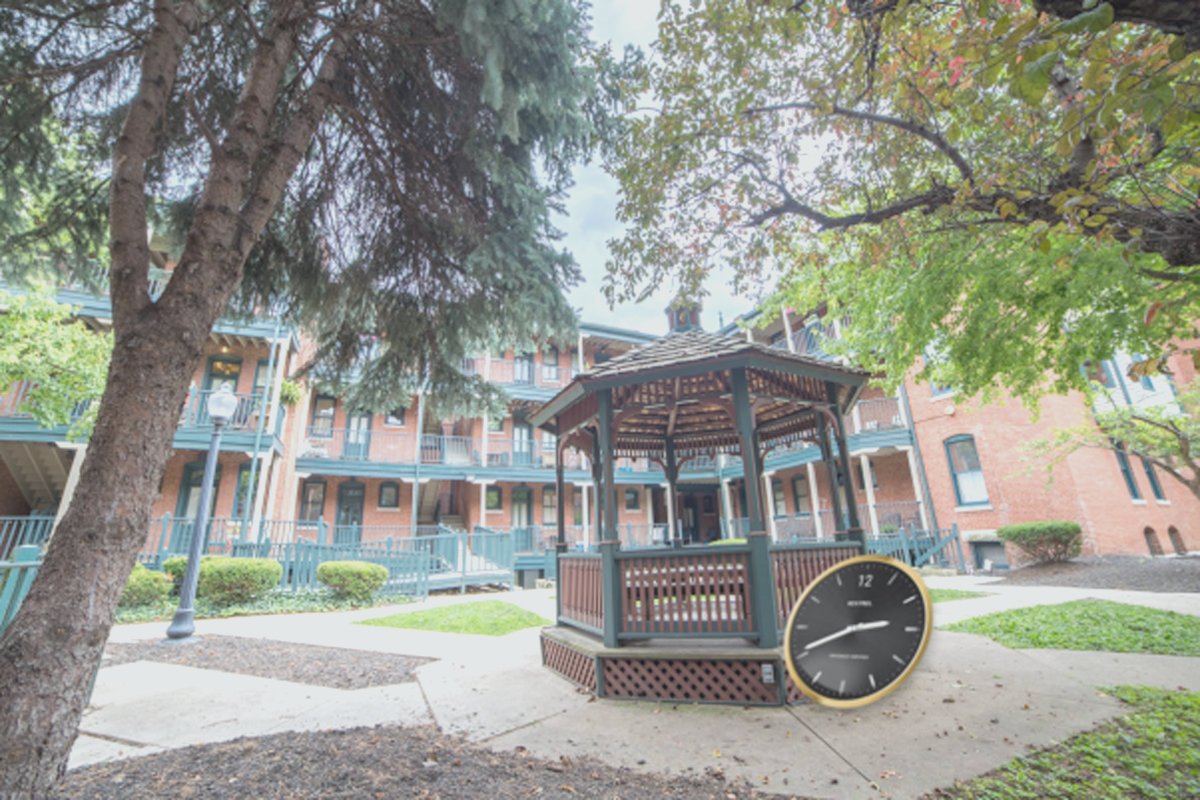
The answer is 2:41
